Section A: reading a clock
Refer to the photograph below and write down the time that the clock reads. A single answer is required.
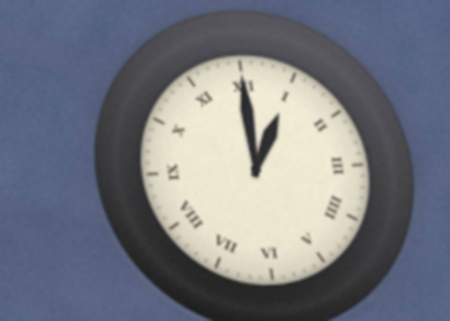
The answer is 1:00
